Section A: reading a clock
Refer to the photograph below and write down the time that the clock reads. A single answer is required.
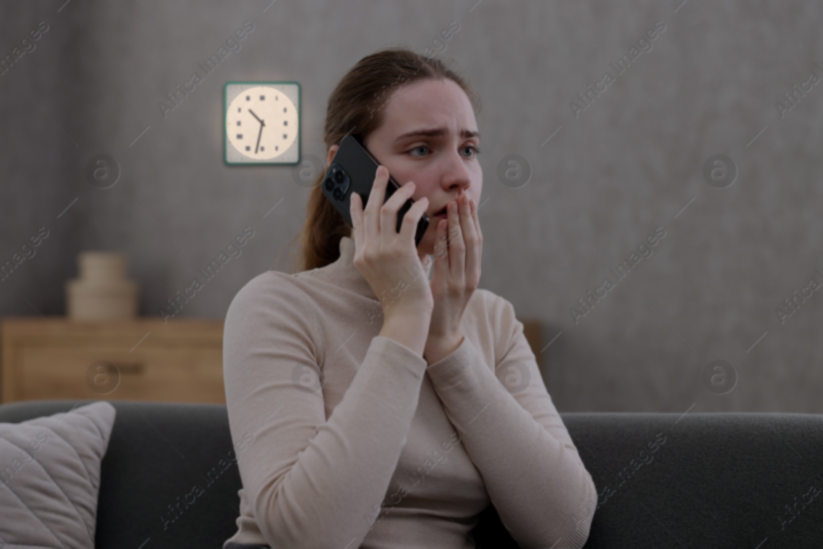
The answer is 10:32
